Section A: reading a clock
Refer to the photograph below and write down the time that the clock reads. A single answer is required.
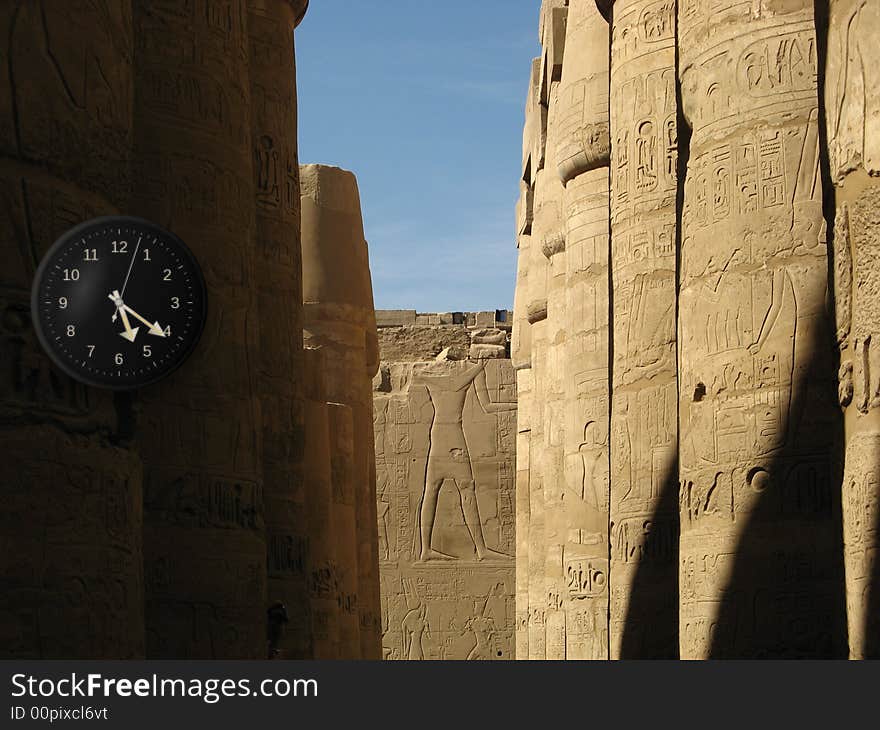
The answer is 5:21:03
